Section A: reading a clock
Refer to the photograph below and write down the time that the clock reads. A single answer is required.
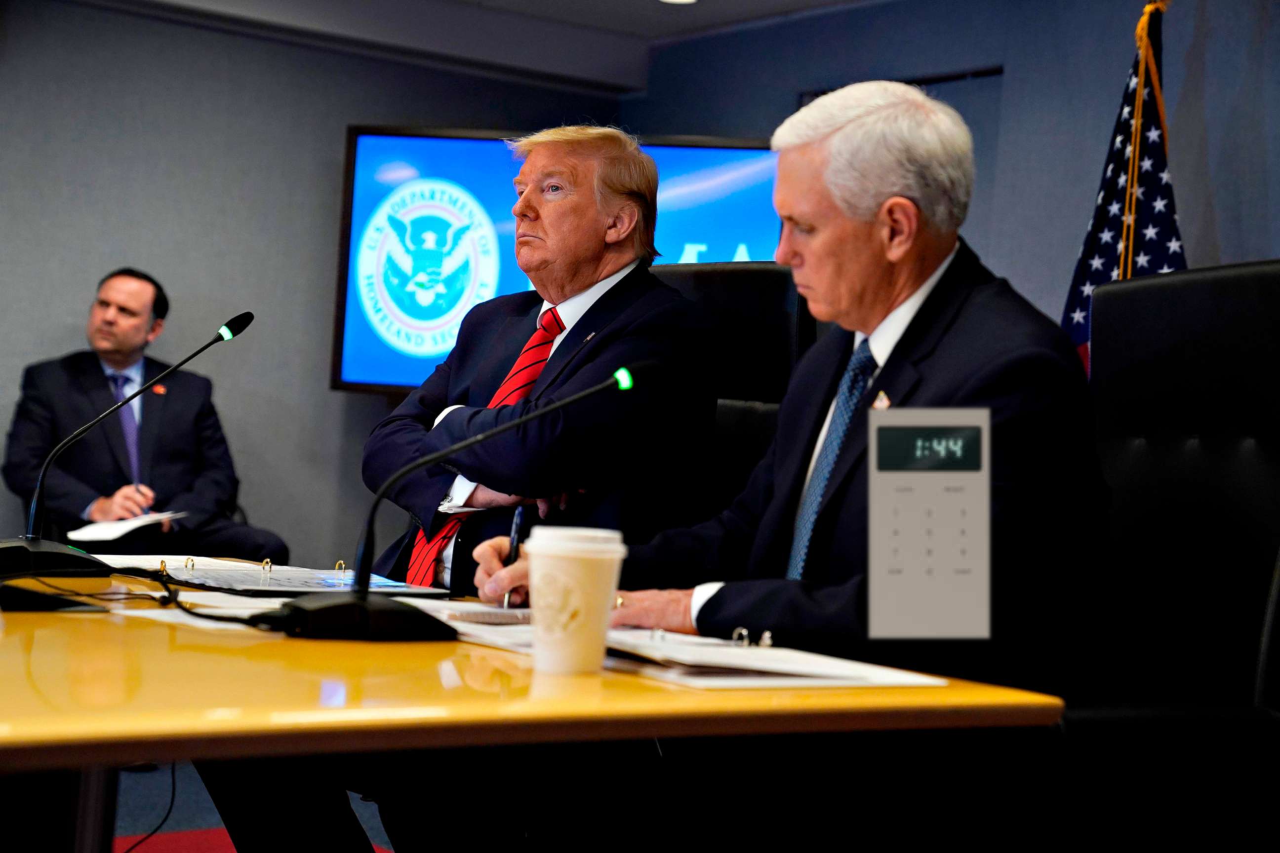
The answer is 1:44
